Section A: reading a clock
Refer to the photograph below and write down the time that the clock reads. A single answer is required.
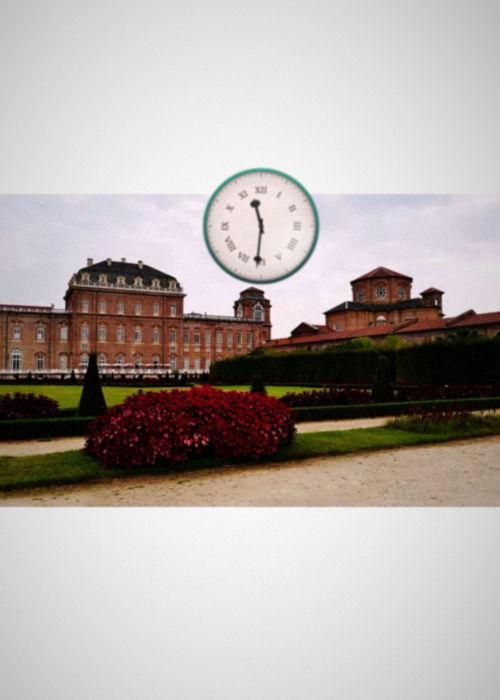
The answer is 11:31
